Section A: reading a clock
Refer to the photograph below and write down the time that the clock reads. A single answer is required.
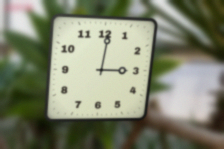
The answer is 3:01
